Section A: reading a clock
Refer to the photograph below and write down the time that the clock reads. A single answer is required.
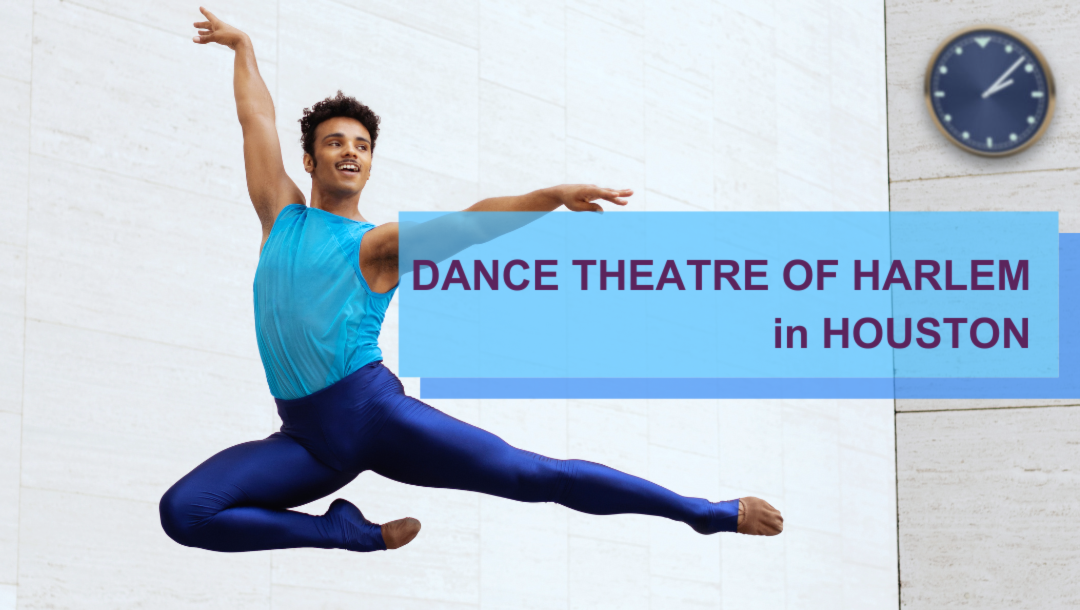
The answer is 2:08
